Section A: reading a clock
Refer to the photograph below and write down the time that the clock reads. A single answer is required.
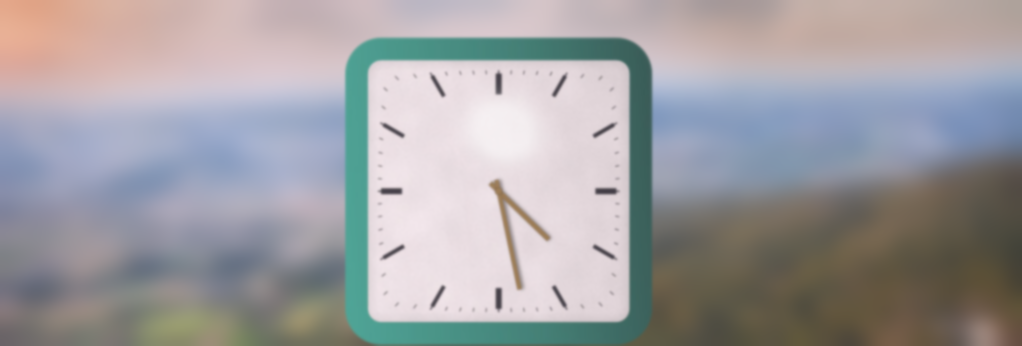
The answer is 4:28
